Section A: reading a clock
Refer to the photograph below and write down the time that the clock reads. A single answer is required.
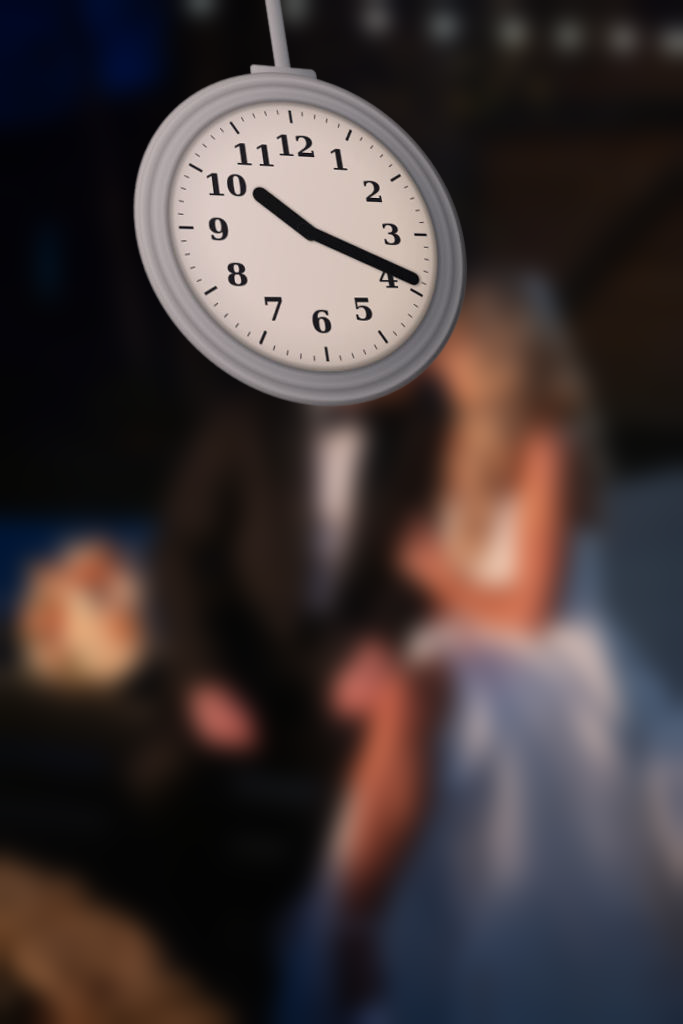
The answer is 10:19
